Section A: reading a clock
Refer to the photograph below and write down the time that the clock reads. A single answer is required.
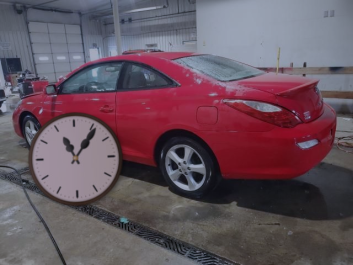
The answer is 11:06
